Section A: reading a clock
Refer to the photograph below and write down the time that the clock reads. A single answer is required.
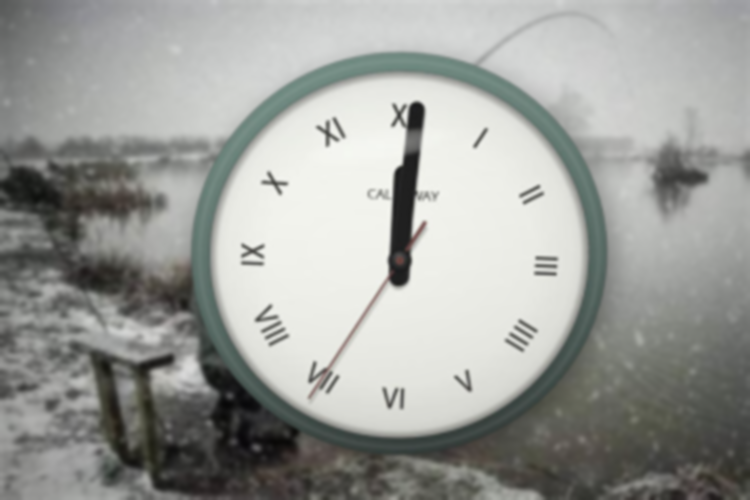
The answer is 12:00:35
